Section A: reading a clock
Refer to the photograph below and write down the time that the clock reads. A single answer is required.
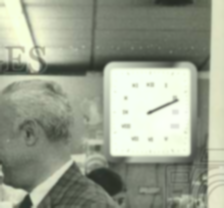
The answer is 2:11
